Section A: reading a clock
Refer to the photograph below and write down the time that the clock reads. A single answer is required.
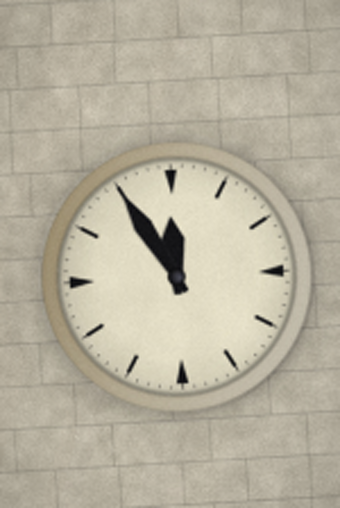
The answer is 11:55
